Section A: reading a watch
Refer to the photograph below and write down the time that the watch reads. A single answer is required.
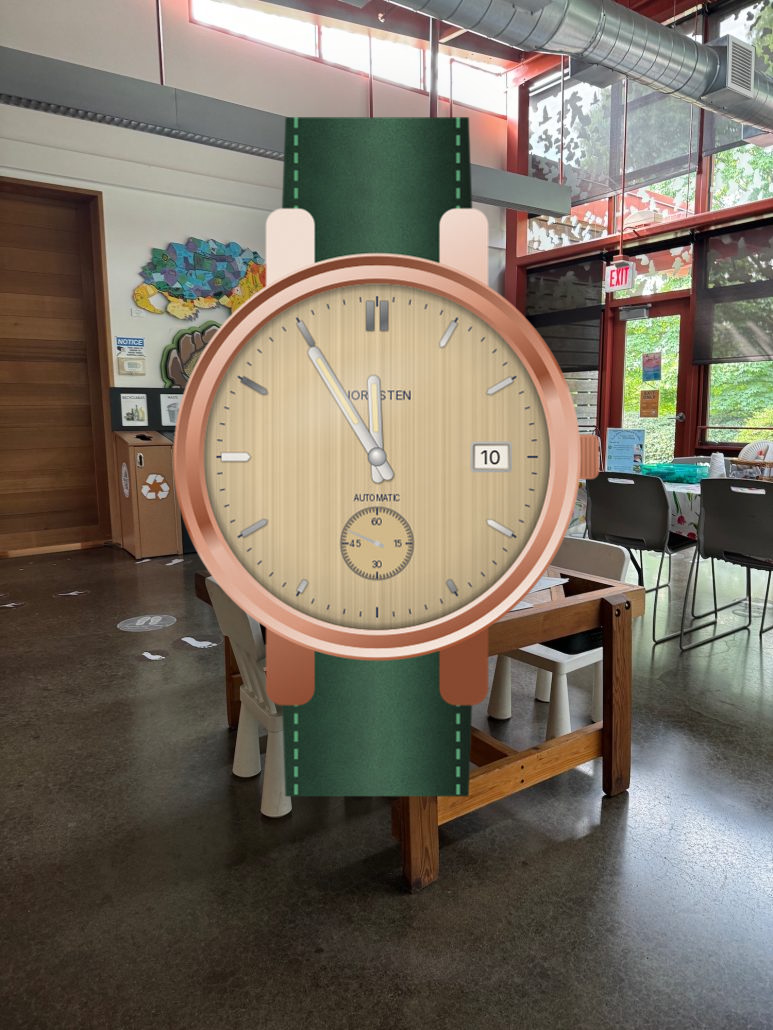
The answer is 11:54:49
